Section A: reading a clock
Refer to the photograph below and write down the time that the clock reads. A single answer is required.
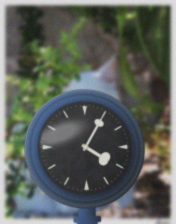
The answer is 4:05
